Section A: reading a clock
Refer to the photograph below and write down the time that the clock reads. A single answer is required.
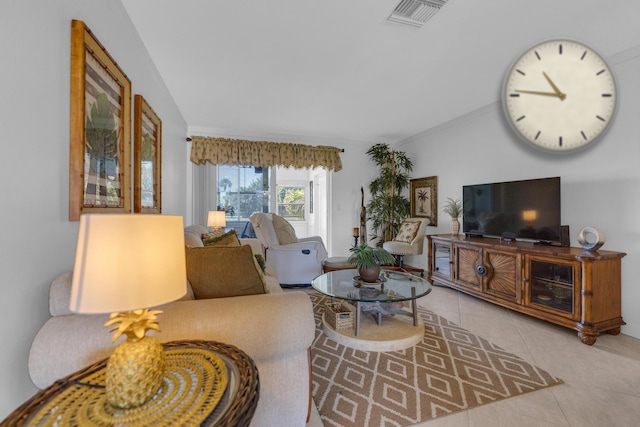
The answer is 10:46
